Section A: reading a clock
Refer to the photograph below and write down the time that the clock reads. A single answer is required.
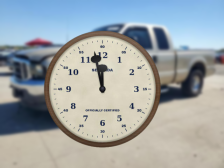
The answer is 11:58
